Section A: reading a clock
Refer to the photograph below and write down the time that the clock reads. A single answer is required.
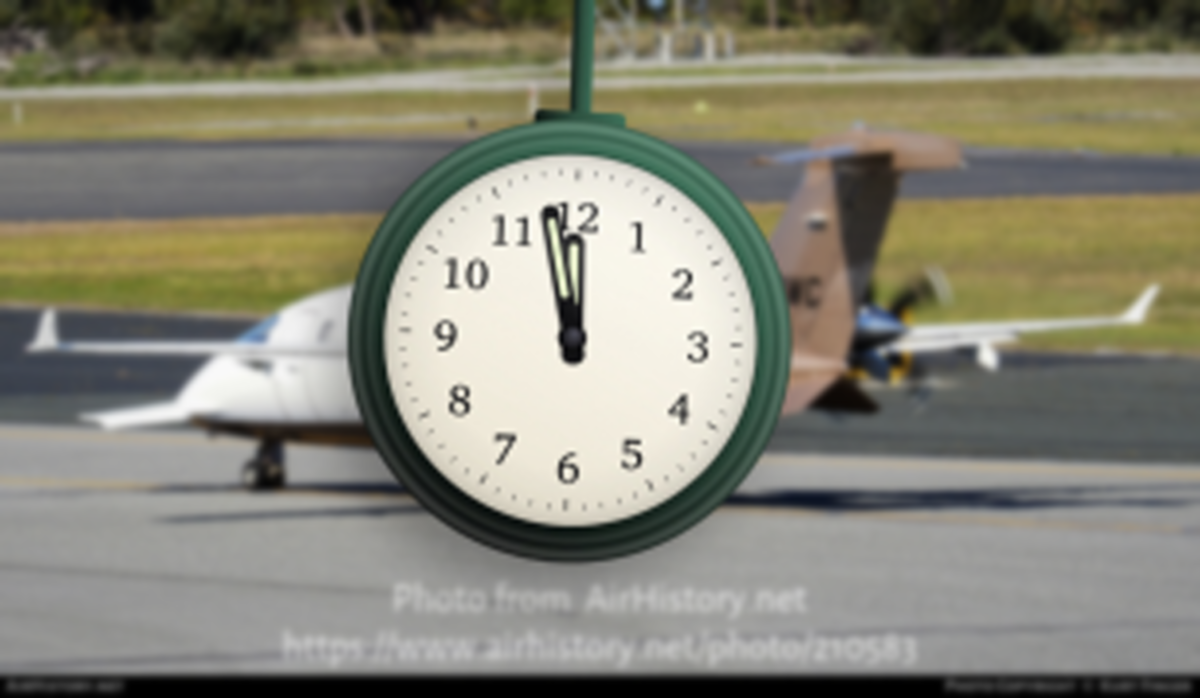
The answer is 11:58
